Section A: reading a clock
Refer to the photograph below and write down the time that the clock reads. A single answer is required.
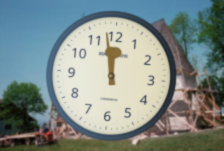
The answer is 11:58
